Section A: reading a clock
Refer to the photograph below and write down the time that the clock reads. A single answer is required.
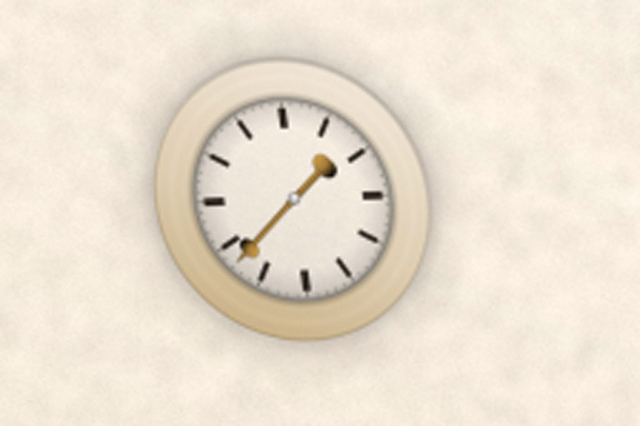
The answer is 1:38
